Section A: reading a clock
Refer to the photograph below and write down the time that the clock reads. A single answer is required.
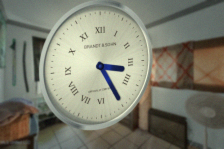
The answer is 3:25
